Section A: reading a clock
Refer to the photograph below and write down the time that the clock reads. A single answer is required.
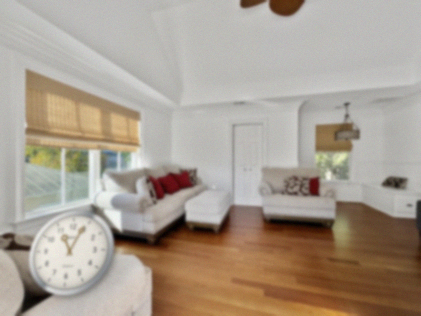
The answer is 11:04
